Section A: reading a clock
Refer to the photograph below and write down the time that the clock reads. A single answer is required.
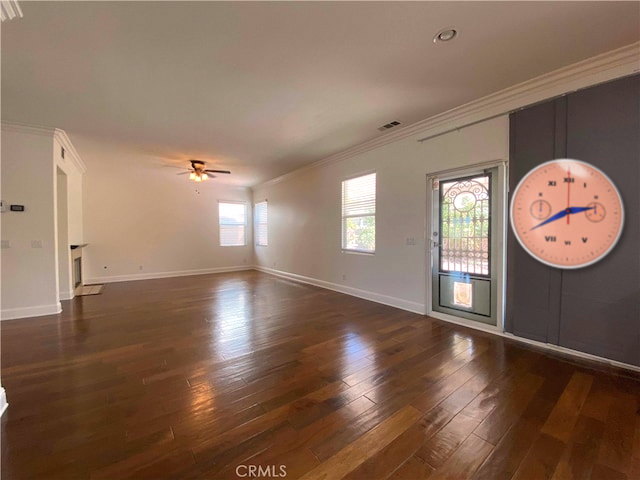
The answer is 2:40
